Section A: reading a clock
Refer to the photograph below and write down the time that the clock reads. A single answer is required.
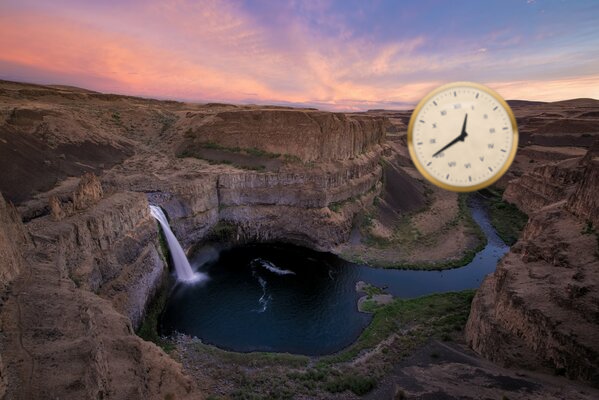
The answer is 12:41
